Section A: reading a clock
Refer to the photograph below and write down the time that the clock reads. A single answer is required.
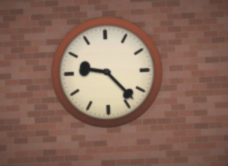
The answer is 9:23
